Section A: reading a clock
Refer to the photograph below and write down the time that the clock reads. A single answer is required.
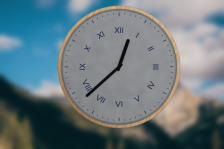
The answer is 12:38
